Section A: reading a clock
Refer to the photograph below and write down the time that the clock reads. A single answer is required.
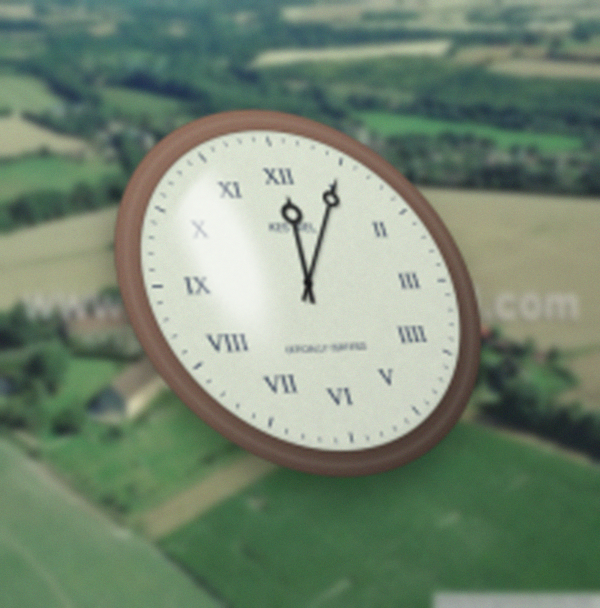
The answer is 12:05
